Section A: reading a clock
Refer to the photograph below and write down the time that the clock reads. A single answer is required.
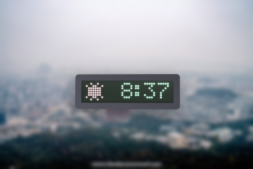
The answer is 8:37
